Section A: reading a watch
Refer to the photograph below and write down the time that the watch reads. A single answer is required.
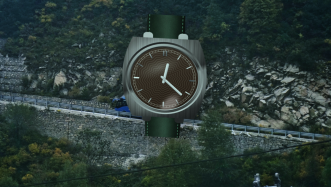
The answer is 12:22
